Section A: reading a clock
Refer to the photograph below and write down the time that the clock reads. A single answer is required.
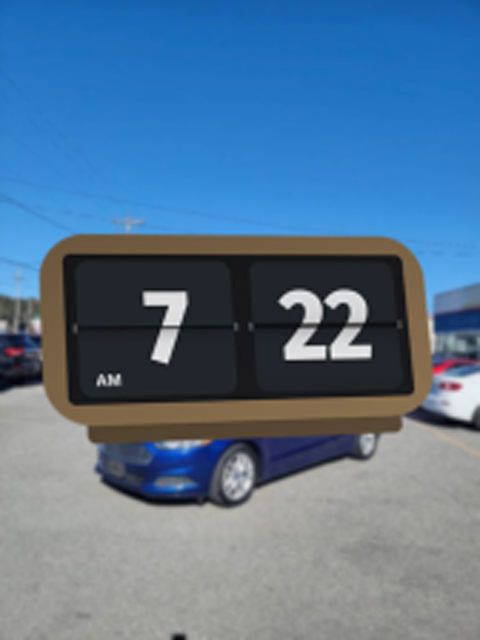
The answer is 7:22
